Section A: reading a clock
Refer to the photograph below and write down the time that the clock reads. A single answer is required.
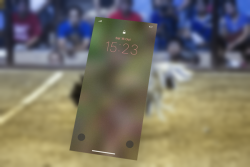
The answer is 15:23
